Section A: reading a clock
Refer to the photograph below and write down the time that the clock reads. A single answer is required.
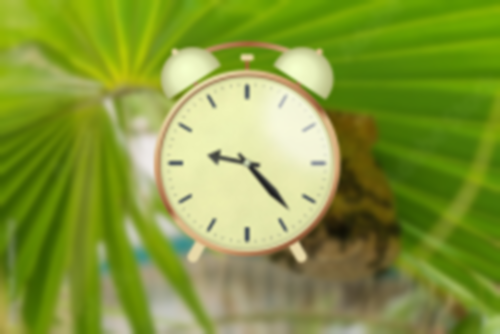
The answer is 9:23
